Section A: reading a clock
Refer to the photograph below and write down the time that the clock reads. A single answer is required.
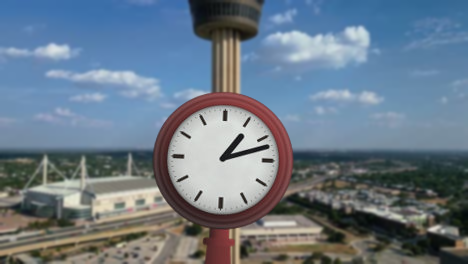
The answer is 1:12
